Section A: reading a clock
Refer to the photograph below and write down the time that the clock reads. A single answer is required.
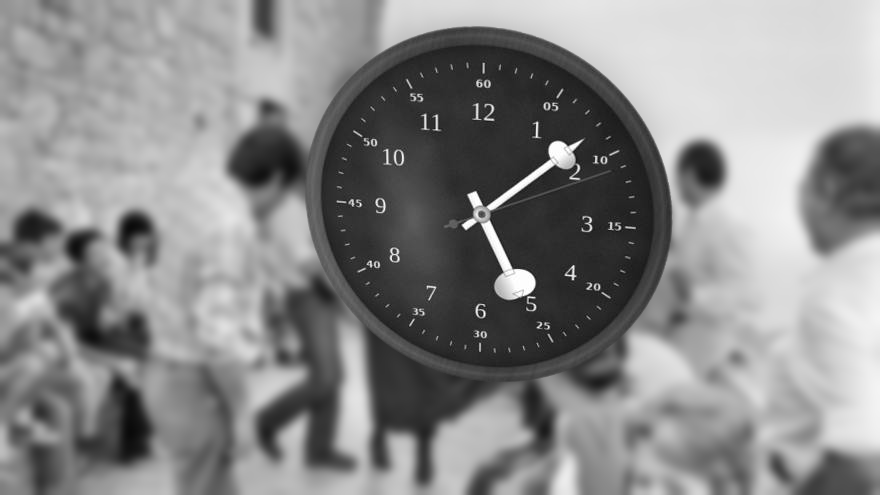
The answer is 5:08:11
